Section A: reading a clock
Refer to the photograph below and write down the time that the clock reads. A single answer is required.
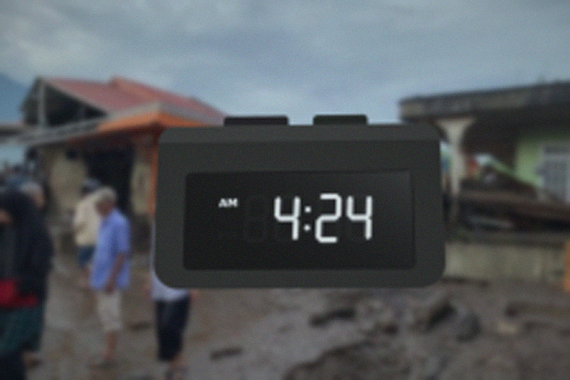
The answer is 4:24
